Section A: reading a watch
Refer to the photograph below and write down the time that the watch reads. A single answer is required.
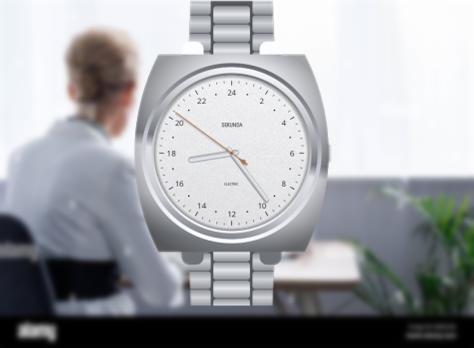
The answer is 17:23:51
